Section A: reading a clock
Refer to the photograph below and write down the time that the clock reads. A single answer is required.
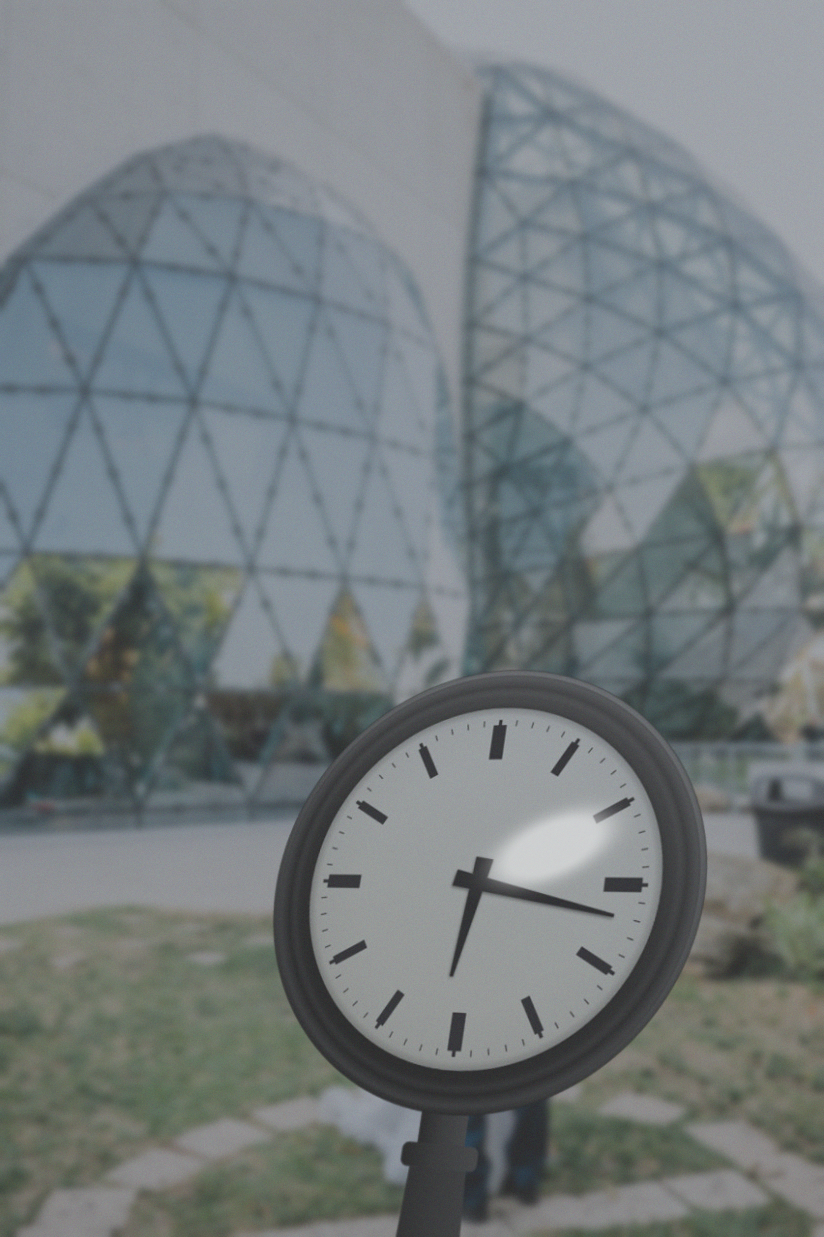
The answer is 6:17
